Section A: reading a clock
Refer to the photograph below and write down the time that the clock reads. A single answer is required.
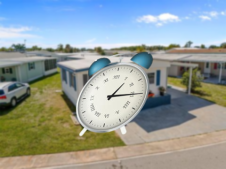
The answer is 1:15
